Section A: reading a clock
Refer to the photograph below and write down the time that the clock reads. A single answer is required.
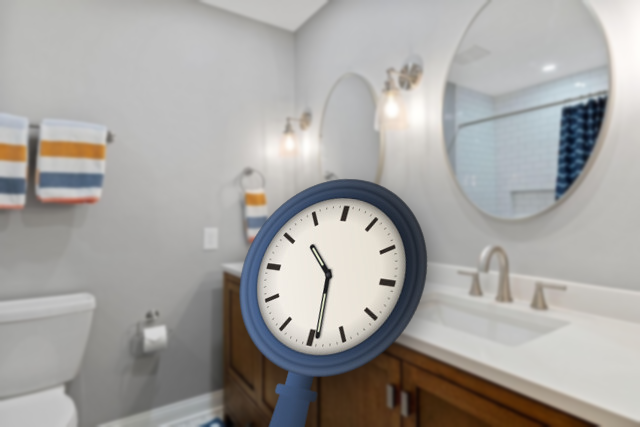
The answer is 10:29
